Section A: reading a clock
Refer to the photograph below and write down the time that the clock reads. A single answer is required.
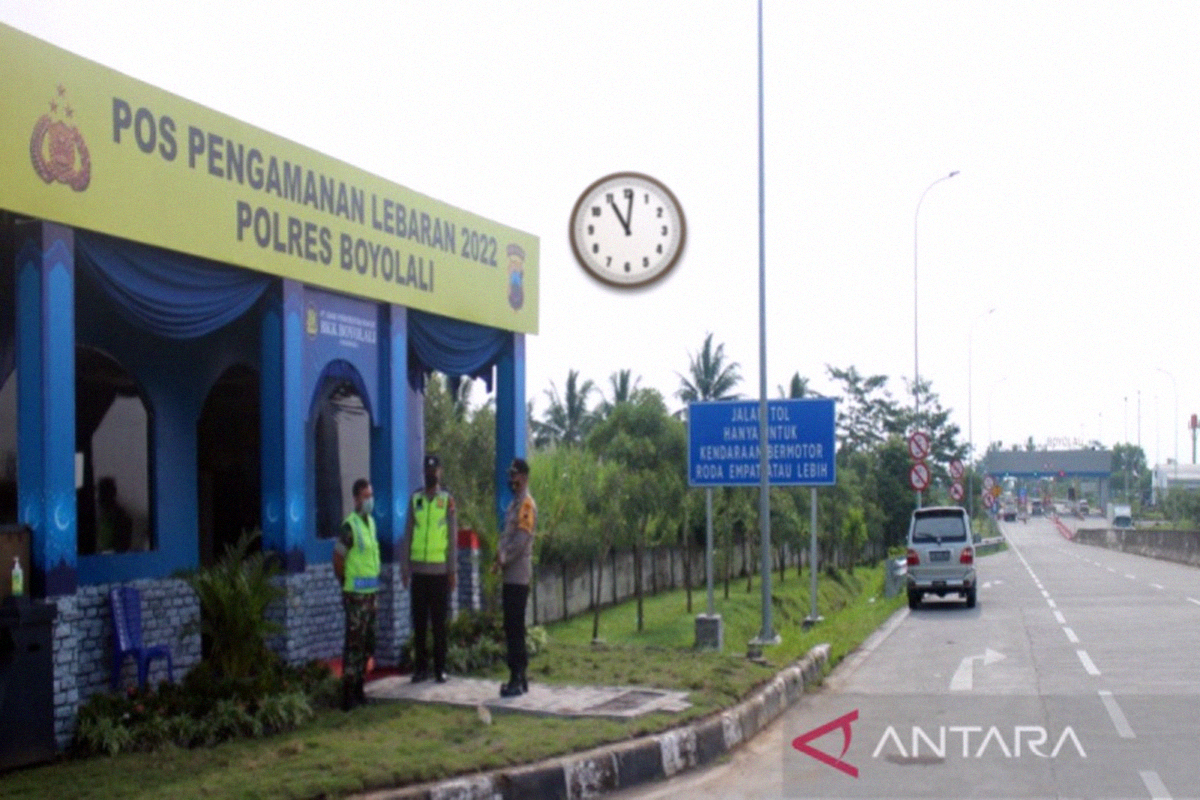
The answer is 11:01
